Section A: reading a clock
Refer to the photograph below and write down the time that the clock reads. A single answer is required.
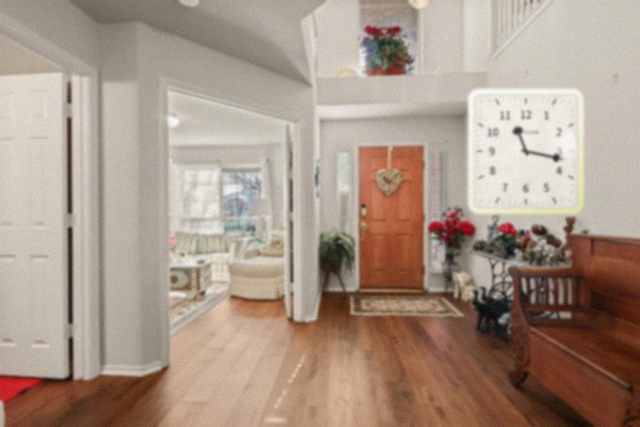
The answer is 11:17
